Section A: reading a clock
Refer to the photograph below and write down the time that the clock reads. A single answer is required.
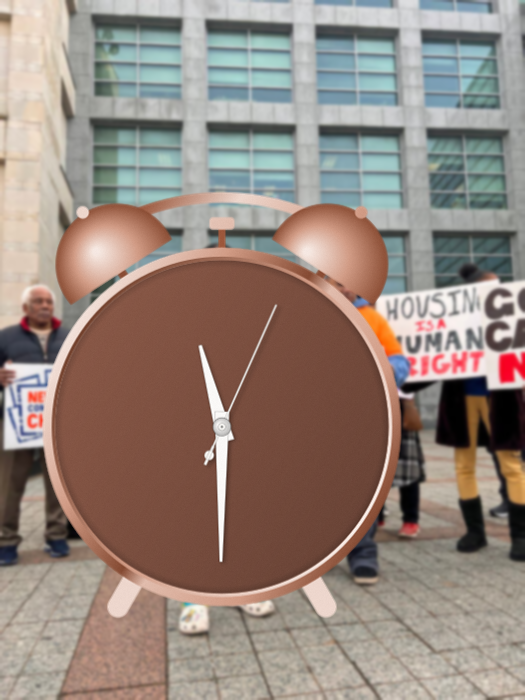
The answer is 11:30:04
